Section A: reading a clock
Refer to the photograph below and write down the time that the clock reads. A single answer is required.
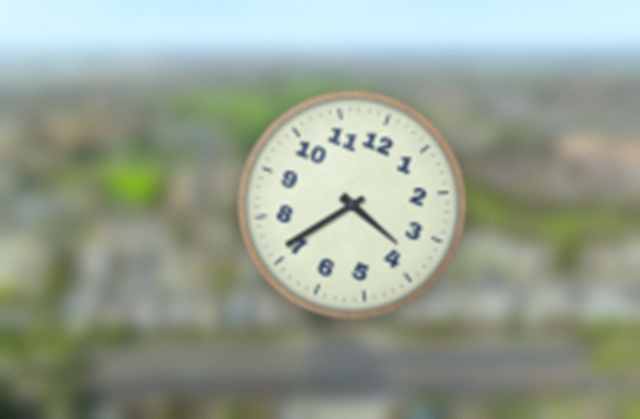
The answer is 3:36
